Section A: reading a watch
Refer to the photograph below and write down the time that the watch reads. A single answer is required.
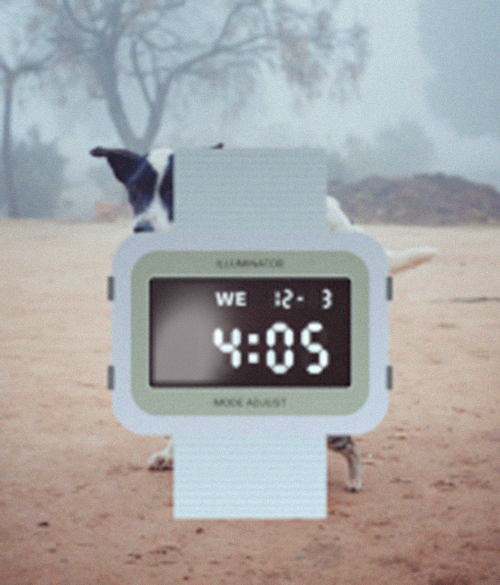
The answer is 4:05
